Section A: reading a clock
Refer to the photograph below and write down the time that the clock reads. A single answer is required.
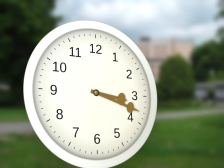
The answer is 3:18
